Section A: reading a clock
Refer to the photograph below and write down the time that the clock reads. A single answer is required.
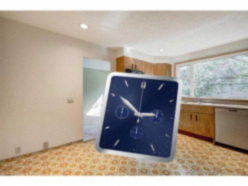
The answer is 2:51
